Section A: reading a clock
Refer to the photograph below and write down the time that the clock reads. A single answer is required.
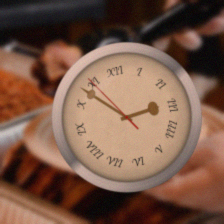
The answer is 2:52:55
